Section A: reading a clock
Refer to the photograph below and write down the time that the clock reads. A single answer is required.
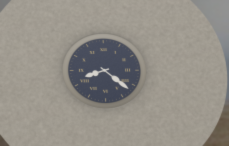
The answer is 8:22
